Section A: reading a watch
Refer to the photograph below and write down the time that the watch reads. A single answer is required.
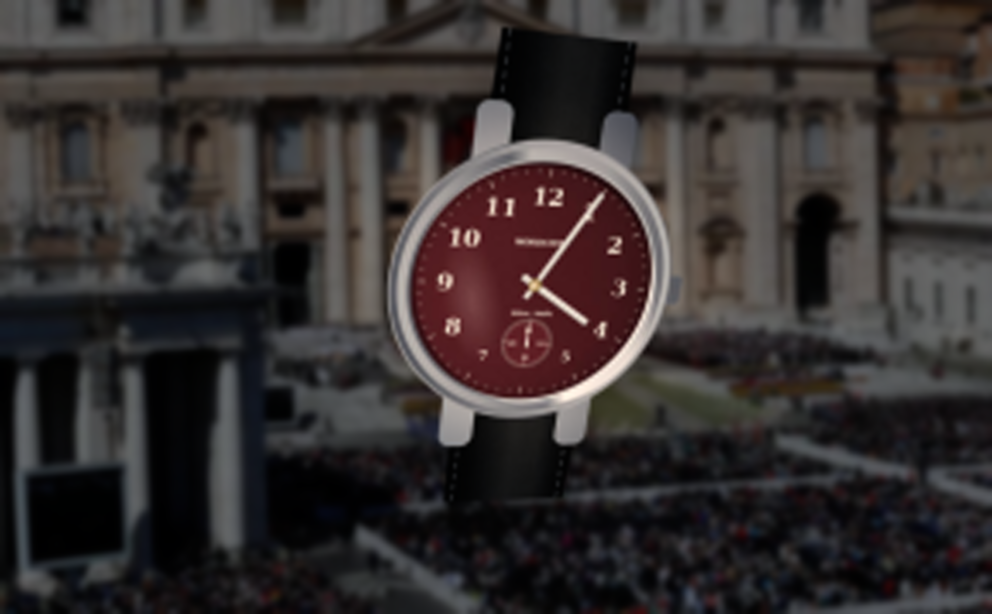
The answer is 4:05
